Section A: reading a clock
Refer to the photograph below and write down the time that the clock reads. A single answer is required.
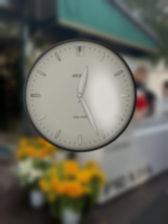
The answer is 12:26
